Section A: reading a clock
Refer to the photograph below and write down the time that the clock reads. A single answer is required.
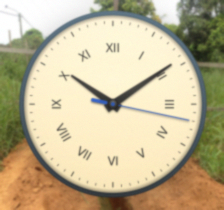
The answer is 10:09:17
